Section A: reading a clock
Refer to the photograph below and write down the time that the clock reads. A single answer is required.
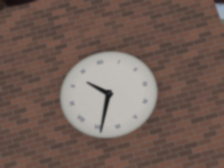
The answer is 10:34
